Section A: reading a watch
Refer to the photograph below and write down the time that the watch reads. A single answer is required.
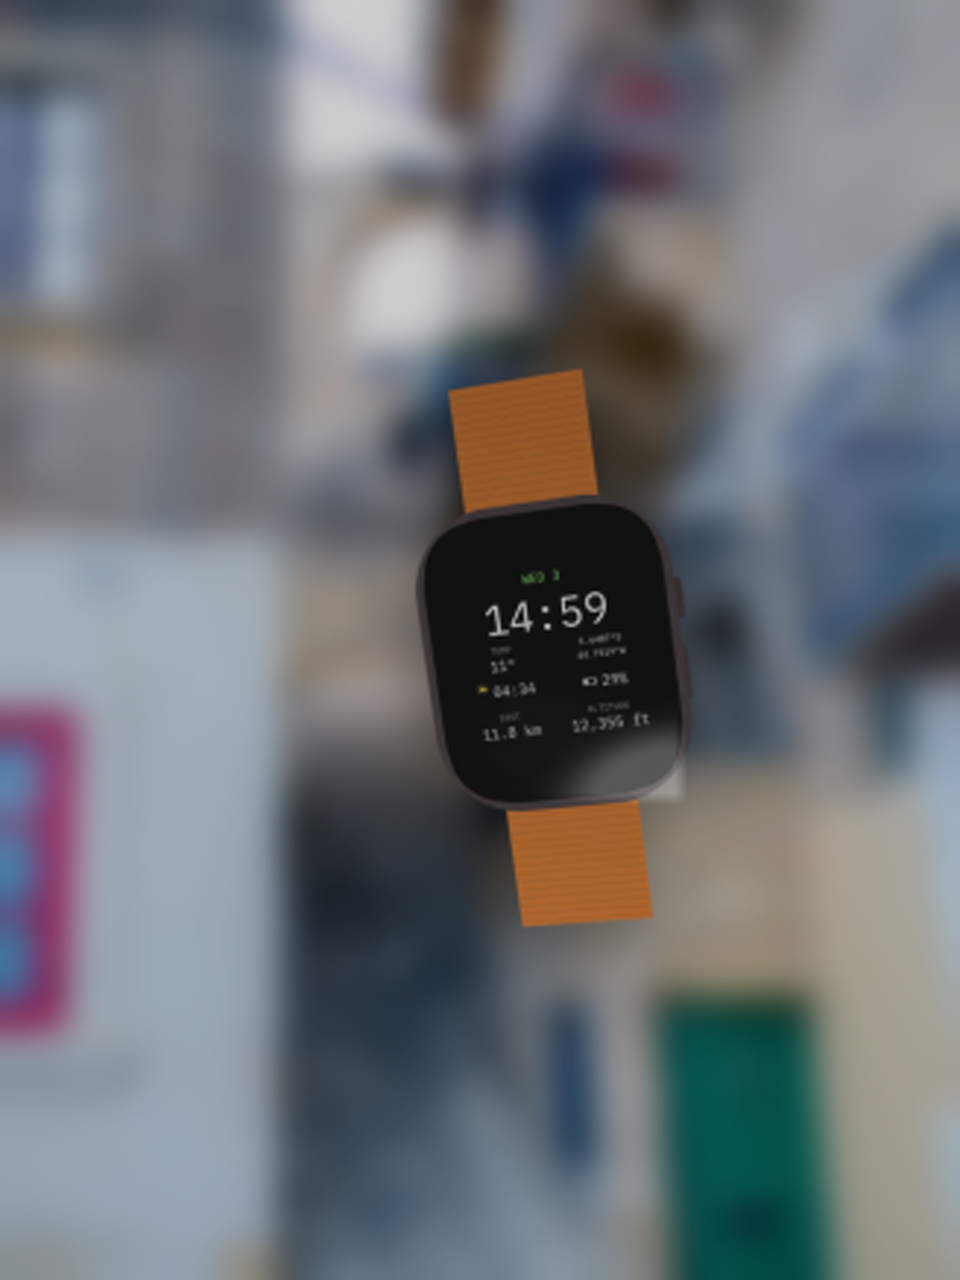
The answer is 14:59
